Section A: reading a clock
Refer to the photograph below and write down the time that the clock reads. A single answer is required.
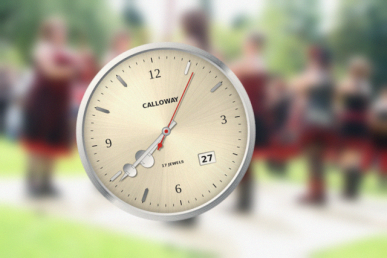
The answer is 7:39:06
